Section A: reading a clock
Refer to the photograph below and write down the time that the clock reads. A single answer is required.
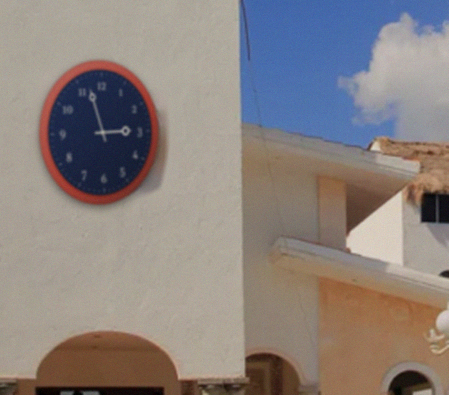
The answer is 2:57
